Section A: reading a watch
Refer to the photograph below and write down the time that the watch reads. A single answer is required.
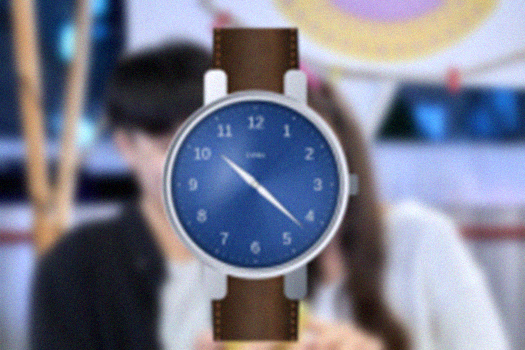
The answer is 10:22
